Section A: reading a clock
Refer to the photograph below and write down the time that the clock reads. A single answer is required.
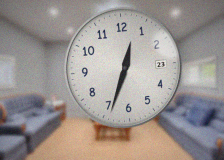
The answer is 12:34
